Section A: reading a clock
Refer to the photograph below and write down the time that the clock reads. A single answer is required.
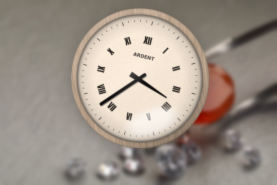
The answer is 3:37
